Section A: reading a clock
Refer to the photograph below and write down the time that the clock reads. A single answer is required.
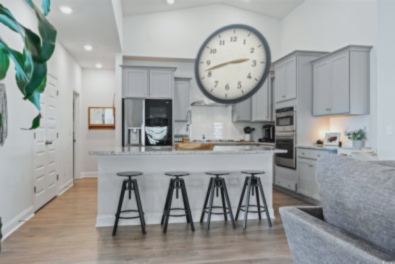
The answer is 2:42
